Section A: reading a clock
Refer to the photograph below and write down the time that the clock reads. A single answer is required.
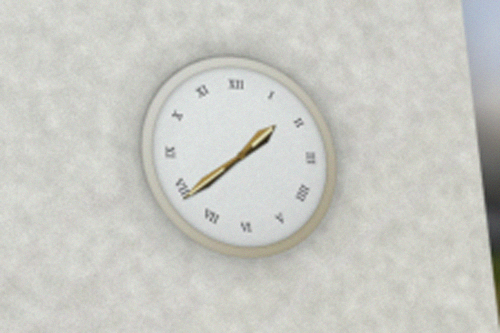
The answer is 1:39
